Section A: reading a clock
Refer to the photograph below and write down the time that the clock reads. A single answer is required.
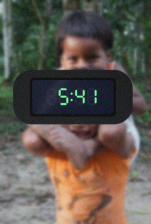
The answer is 5:41
